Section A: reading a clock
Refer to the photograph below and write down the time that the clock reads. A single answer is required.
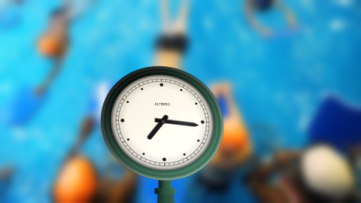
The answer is 7:16
